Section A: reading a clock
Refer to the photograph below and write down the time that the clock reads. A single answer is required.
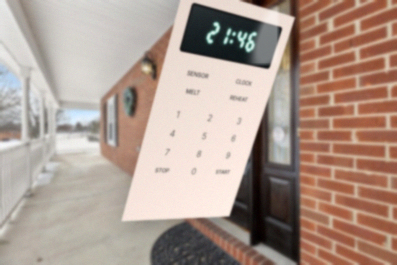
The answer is 21:46
